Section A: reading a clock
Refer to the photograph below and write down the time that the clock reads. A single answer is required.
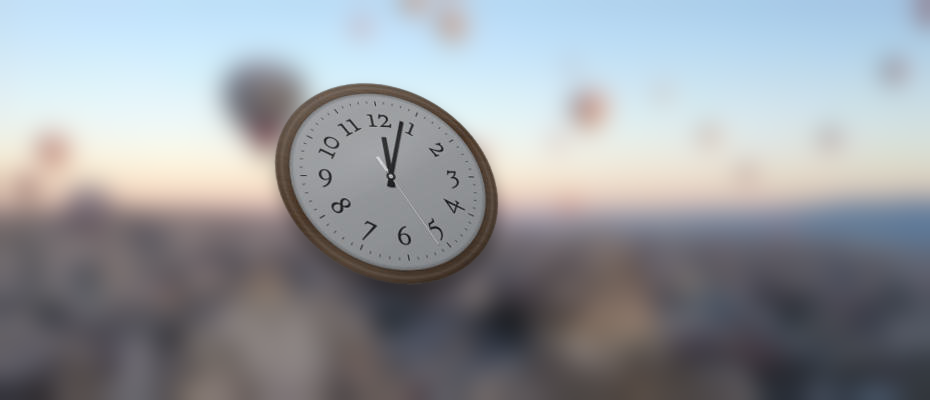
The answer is 12:03:26
